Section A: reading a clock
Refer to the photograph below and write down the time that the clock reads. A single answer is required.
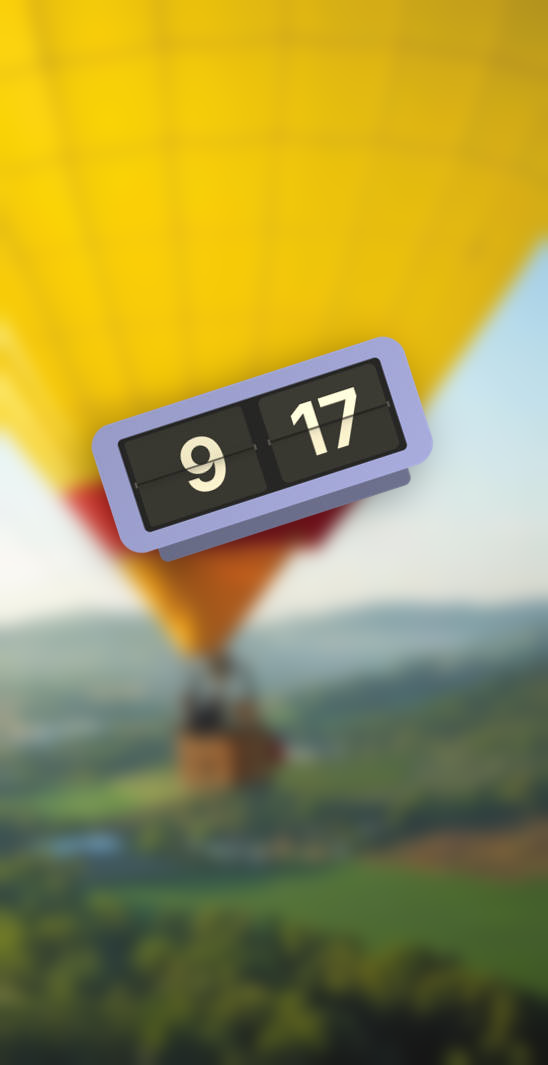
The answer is 9:17
